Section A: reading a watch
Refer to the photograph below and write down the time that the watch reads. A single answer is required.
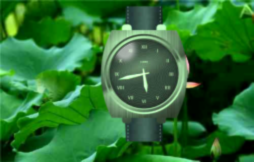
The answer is 5:43
